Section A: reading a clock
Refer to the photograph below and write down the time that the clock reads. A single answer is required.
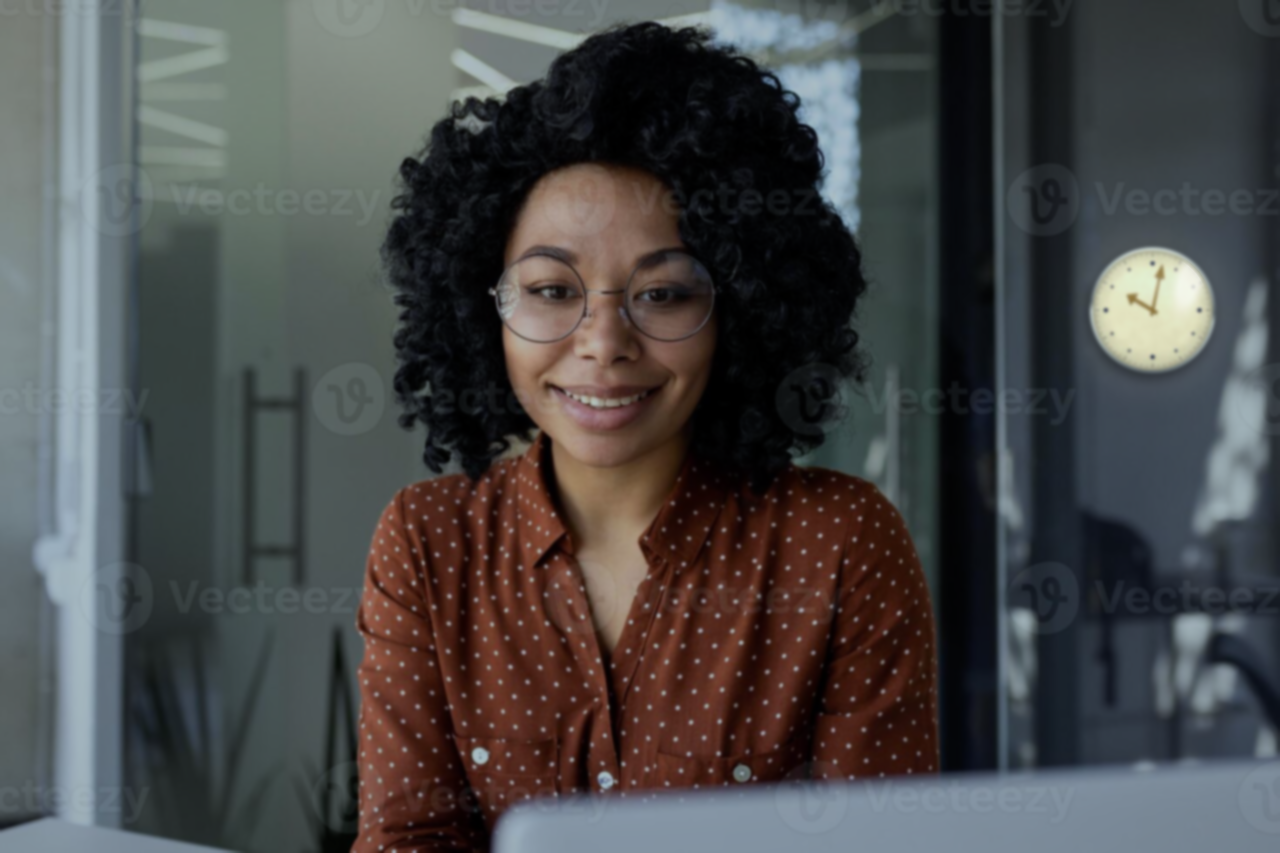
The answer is 10:02
